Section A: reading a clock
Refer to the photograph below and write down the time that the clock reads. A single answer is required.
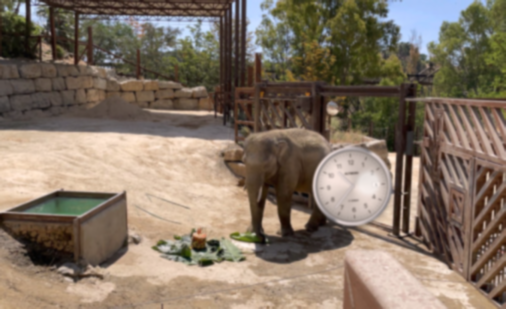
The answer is 10:37
